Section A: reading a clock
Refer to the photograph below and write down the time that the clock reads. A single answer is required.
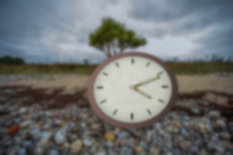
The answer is 4:11
